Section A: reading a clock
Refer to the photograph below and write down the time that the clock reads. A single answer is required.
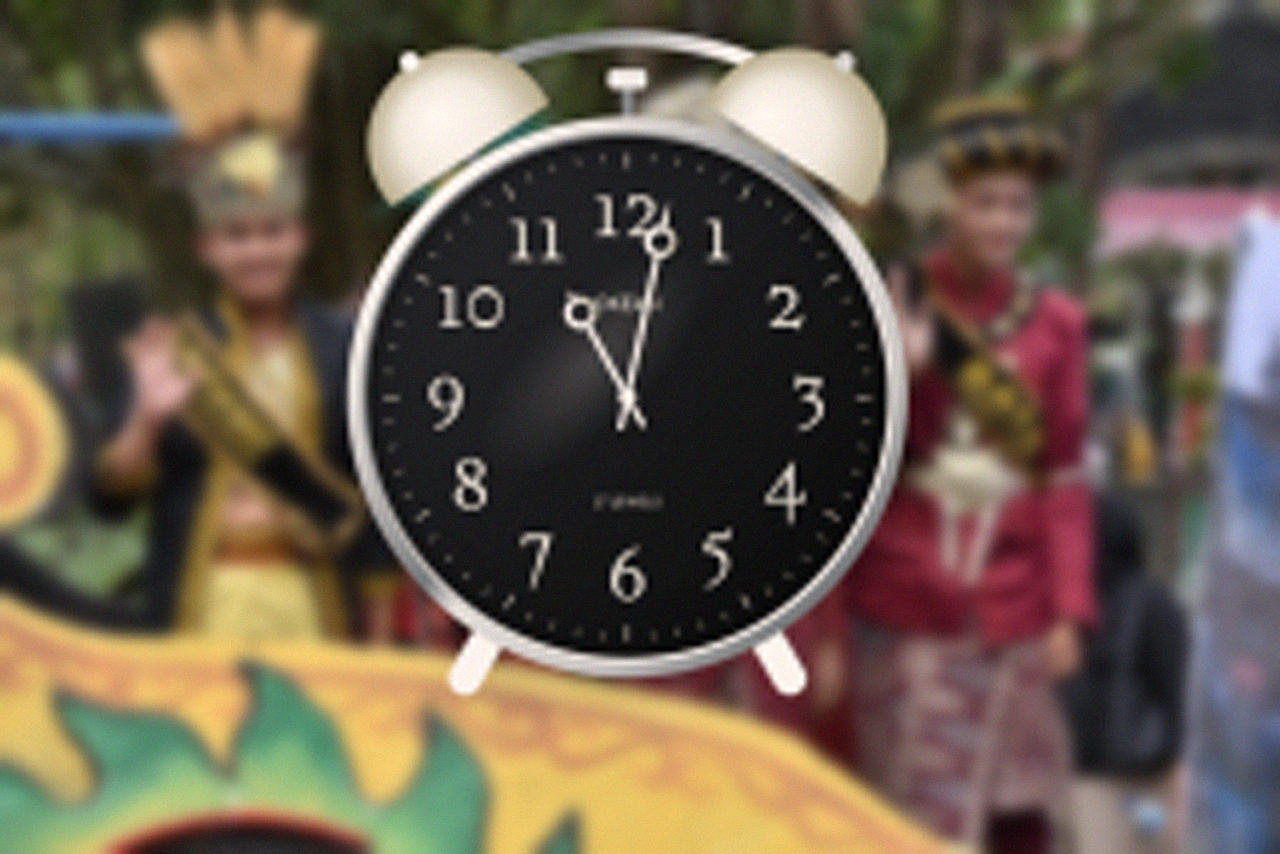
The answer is 11:02
